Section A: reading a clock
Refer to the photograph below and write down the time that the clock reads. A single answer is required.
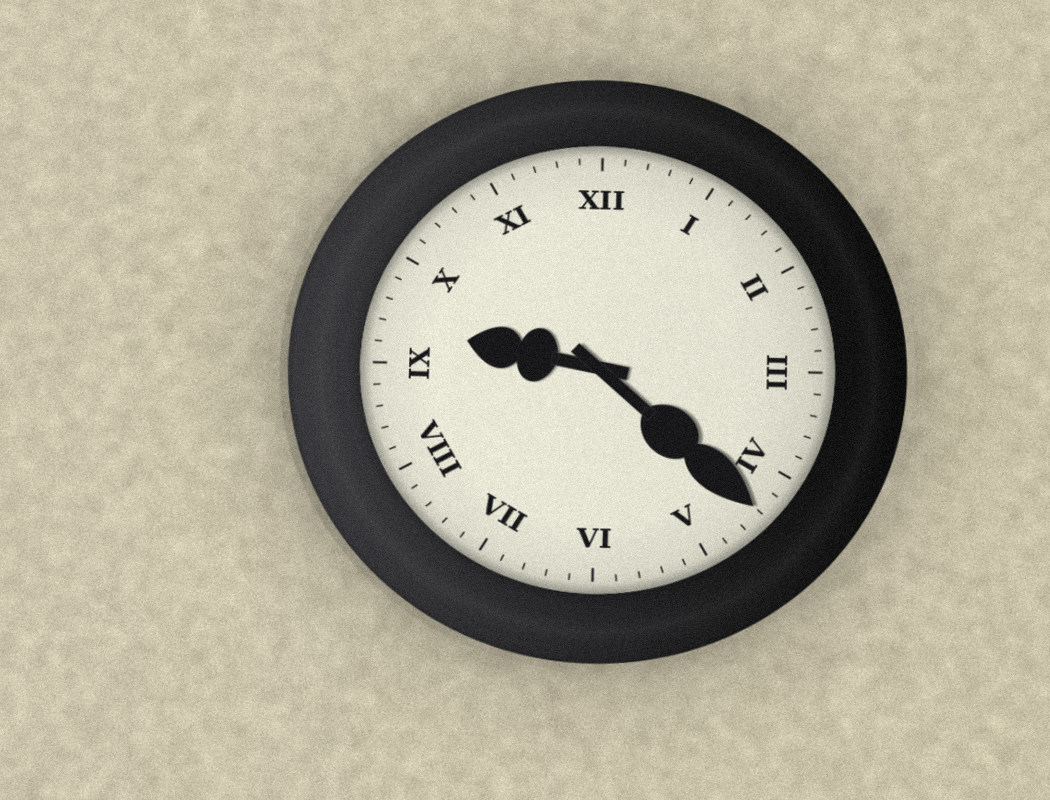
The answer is 9:22
